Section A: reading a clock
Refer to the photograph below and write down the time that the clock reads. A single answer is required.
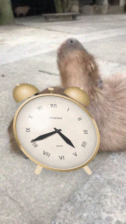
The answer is 4:41
